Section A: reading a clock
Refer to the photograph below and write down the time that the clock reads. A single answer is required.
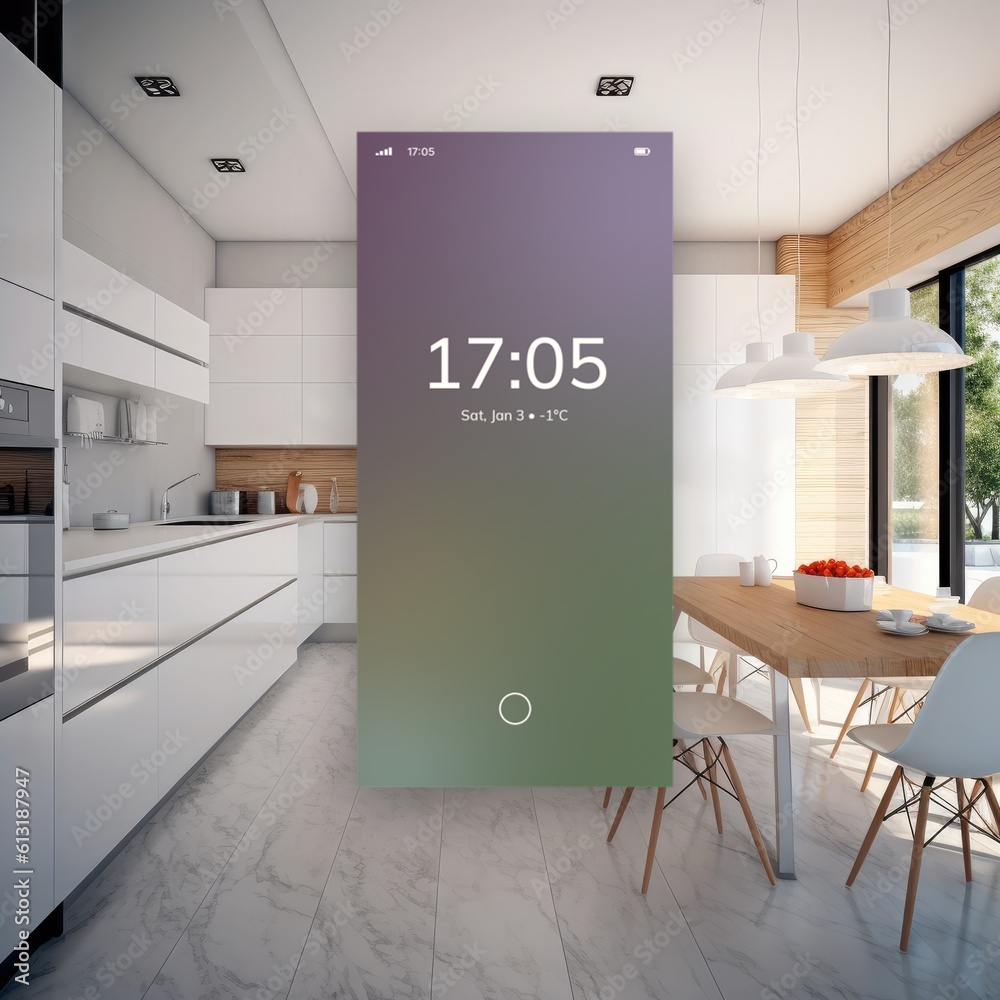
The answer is 17:05
